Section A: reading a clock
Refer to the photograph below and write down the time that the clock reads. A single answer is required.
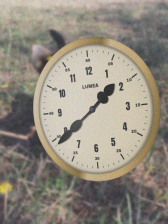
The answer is 1:39
